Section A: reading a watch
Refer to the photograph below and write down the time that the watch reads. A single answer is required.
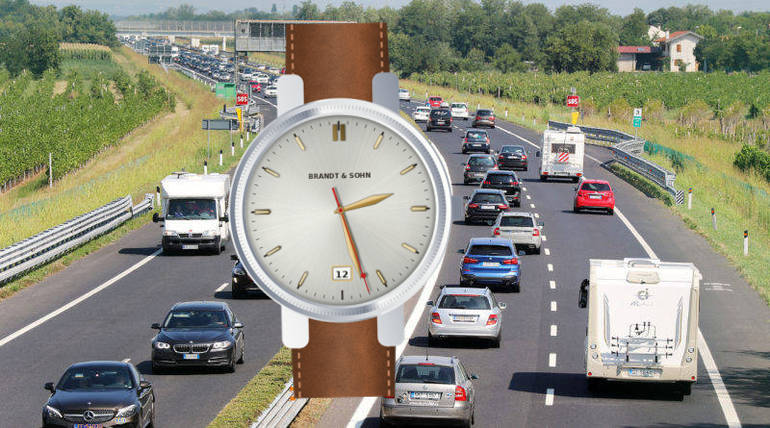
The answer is 2:27:27
